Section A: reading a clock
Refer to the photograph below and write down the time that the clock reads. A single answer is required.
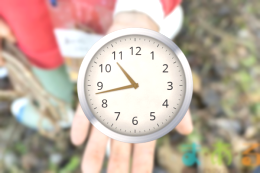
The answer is 10:43
